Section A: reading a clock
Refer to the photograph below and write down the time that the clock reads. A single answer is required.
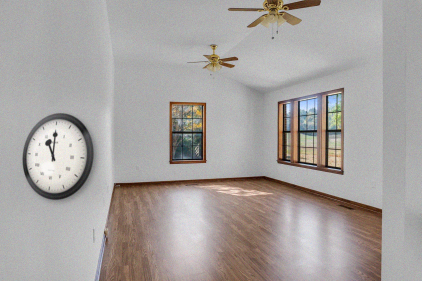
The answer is 11:00
